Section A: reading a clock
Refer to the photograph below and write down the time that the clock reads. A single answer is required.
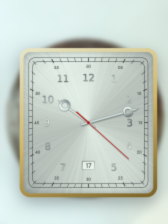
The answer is 10:12:22
